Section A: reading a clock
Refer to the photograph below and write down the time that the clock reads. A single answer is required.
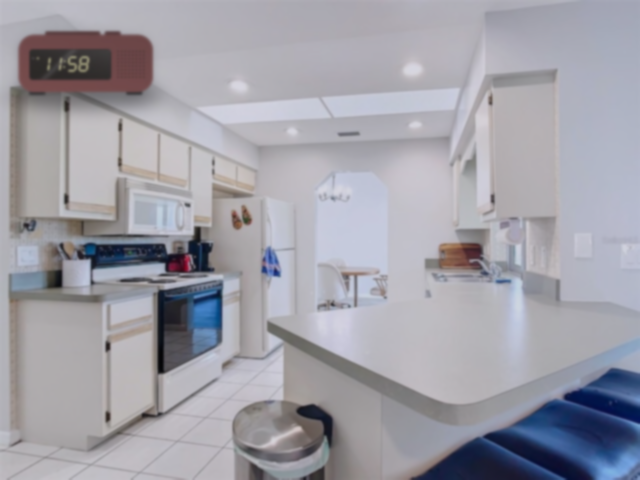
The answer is 11:58
